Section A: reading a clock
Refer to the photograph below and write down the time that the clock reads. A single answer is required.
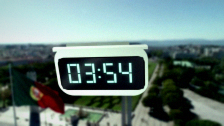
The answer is 3:54
